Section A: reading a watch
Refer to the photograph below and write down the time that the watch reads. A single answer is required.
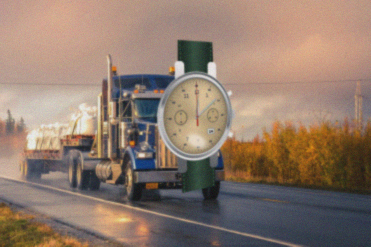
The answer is 12:09
